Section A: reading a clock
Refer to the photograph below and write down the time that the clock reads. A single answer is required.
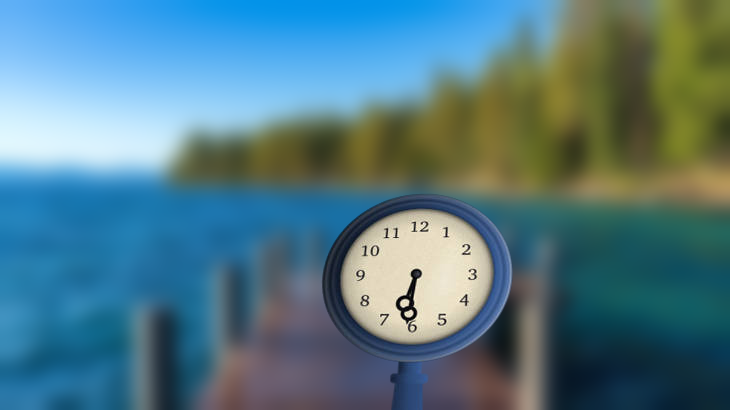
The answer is 6:31
